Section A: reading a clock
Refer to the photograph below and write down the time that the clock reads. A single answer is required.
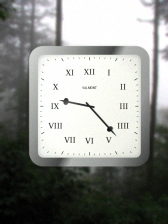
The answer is 9:23
